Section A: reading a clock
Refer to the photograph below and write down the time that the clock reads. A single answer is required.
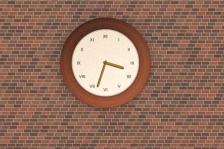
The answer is 3:33
